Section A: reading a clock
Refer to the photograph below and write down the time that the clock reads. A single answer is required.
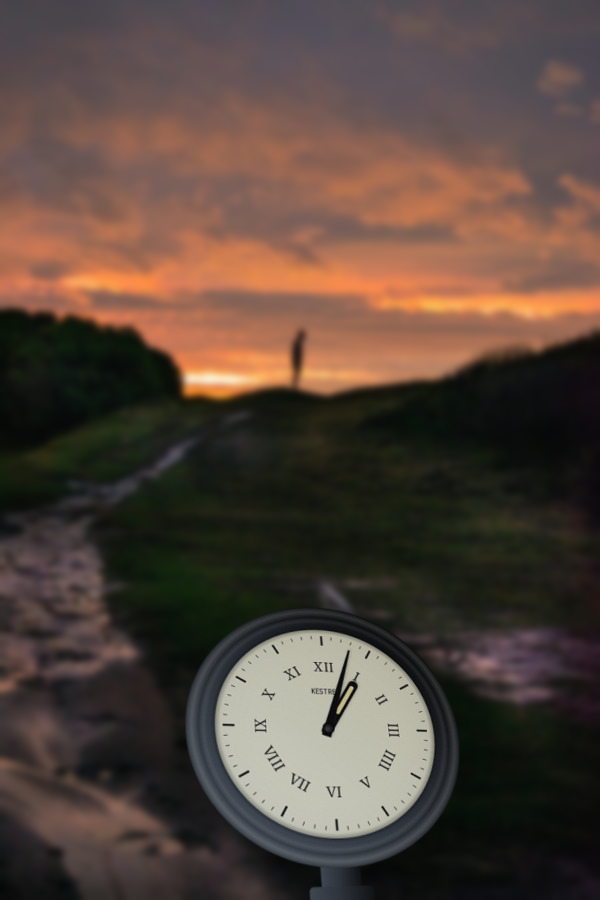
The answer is 1:03
